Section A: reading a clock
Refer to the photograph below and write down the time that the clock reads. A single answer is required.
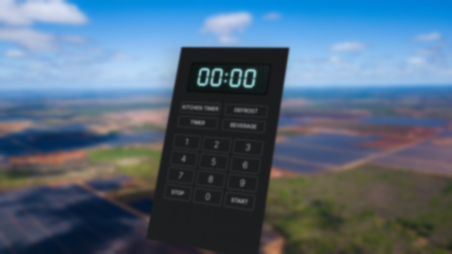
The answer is 0:00
